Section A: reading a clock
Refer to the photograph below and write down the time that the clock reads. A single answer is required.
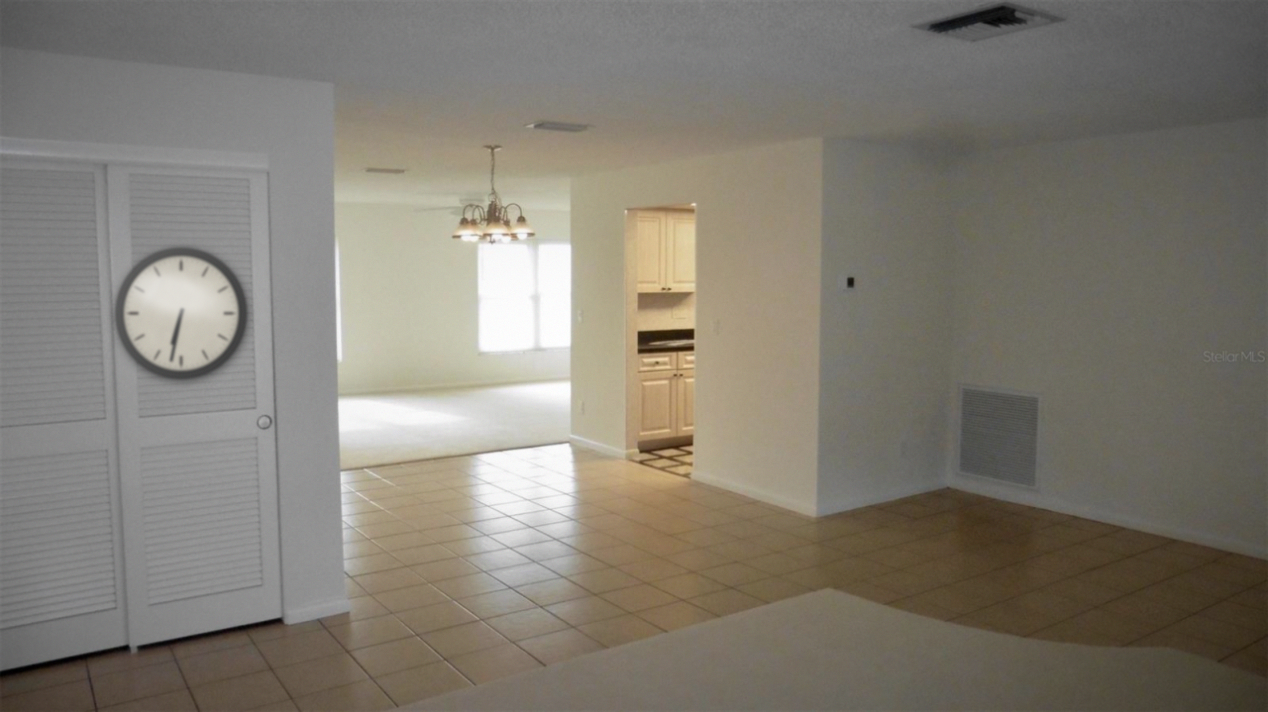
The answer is 6:32
